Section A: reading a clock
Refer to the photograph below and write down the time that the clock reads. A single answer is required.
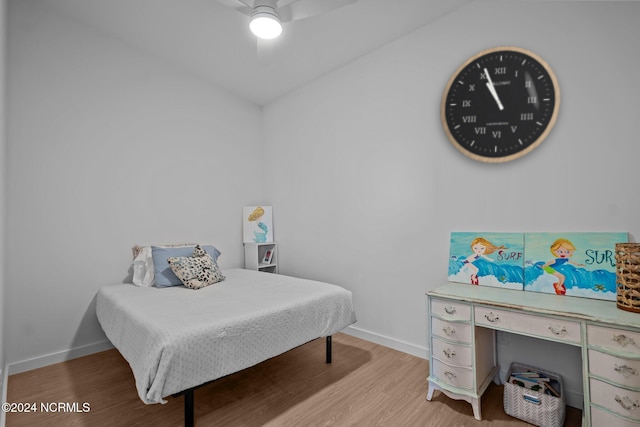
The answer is 10:56
